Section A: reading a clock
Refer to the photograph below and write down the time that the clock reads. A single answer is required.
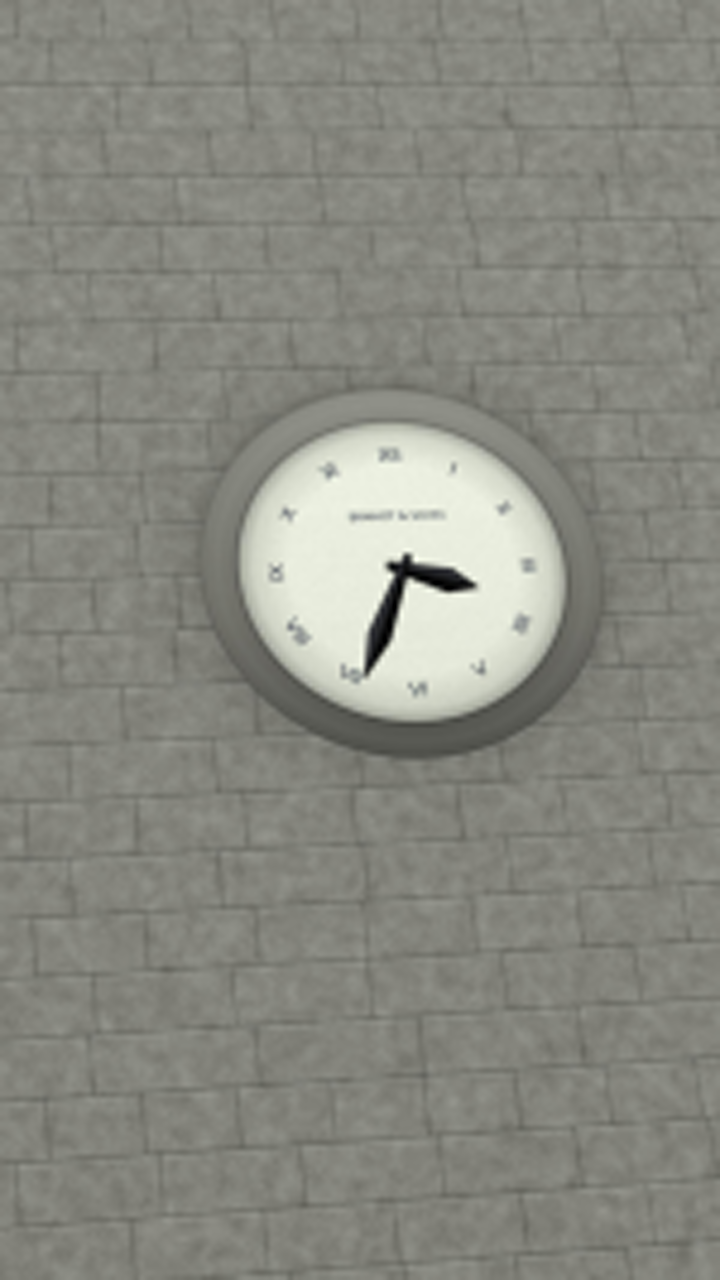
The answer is 3:34
